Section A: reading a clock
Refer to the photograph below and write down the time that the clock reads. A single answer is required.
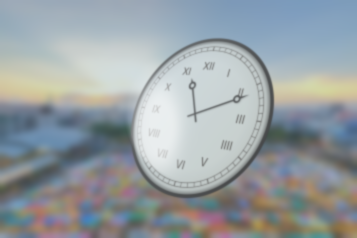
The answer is 11:11
